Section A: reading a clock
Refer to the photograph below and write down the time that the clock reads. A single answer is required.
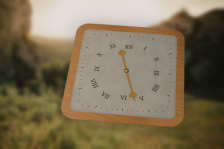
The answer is 11:27
